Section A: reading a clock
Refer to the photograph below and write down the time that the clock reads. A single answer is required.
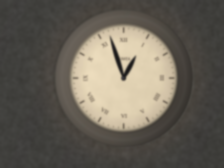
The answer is 12:57
